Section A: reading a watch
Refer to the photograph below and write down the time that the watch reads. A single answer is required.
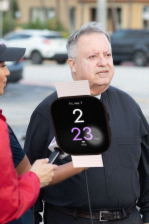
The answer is 2:23
